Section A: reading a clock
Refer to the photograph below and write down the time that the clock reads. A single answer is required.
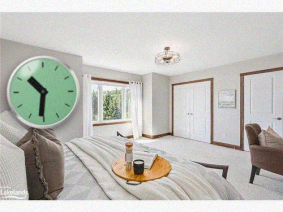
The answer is 10:31
